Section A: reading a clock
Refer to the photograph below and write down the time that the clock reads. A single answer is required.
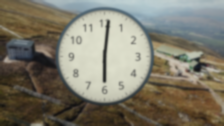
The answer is 6:01
